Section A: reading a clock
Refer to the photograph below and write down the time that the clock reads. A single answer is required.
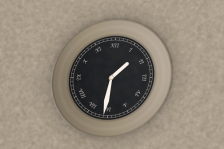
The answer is 1:31
